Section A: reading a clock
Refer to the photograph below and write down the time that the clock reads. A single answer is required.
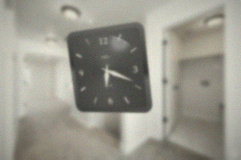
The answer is 6:19
